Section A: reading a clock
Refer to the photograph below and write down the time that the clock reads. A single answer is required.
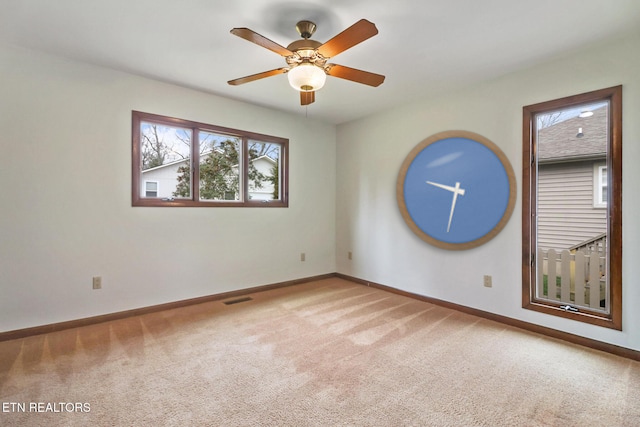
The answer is 9:32
